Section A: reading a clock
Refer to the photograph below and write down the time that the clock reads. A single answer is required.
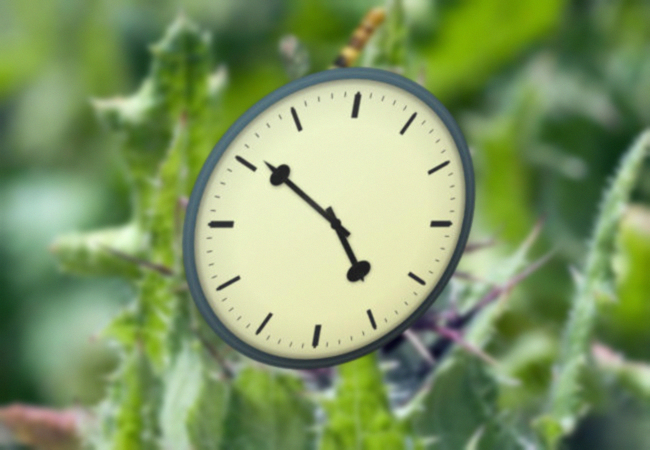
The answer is 4:51
